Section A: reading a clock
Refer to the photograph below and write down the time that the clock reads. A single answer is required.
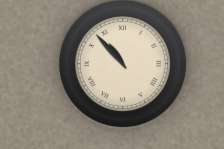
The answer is 10:53
